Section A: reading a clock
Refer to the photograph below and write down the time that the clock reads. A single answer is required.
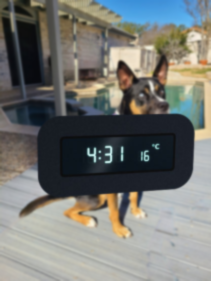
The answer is 4:31
